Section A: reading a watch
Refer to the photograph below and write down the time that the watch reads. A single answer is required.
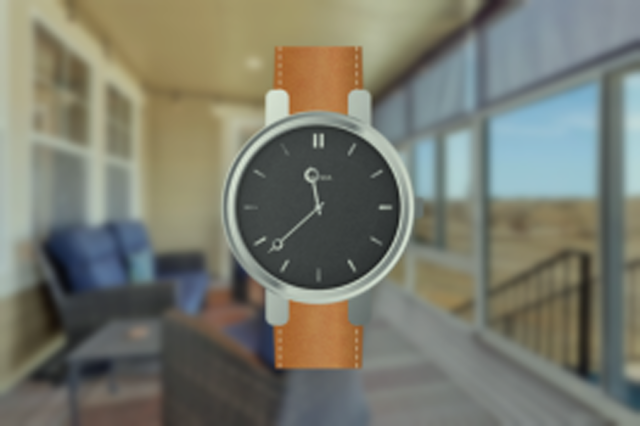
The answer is 11:38
